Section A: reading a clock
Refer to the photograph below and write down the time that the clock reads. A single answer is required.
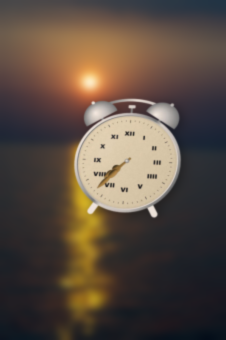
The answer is 7:37
